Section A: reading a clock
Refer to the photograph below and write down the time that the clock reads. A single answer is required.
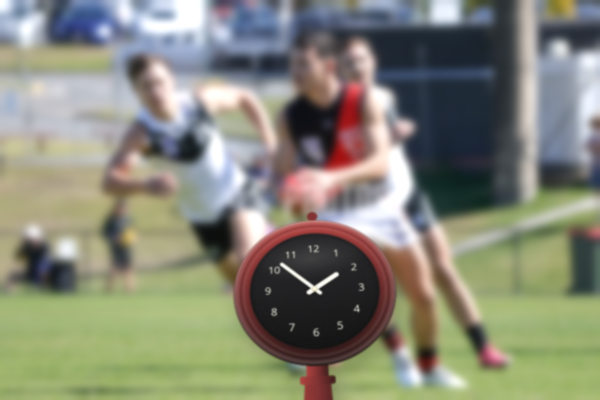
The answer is 1:52
